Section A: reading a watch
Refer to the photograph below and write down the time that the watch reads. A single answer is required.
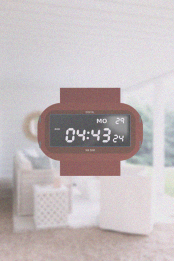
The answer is 4:43:24
